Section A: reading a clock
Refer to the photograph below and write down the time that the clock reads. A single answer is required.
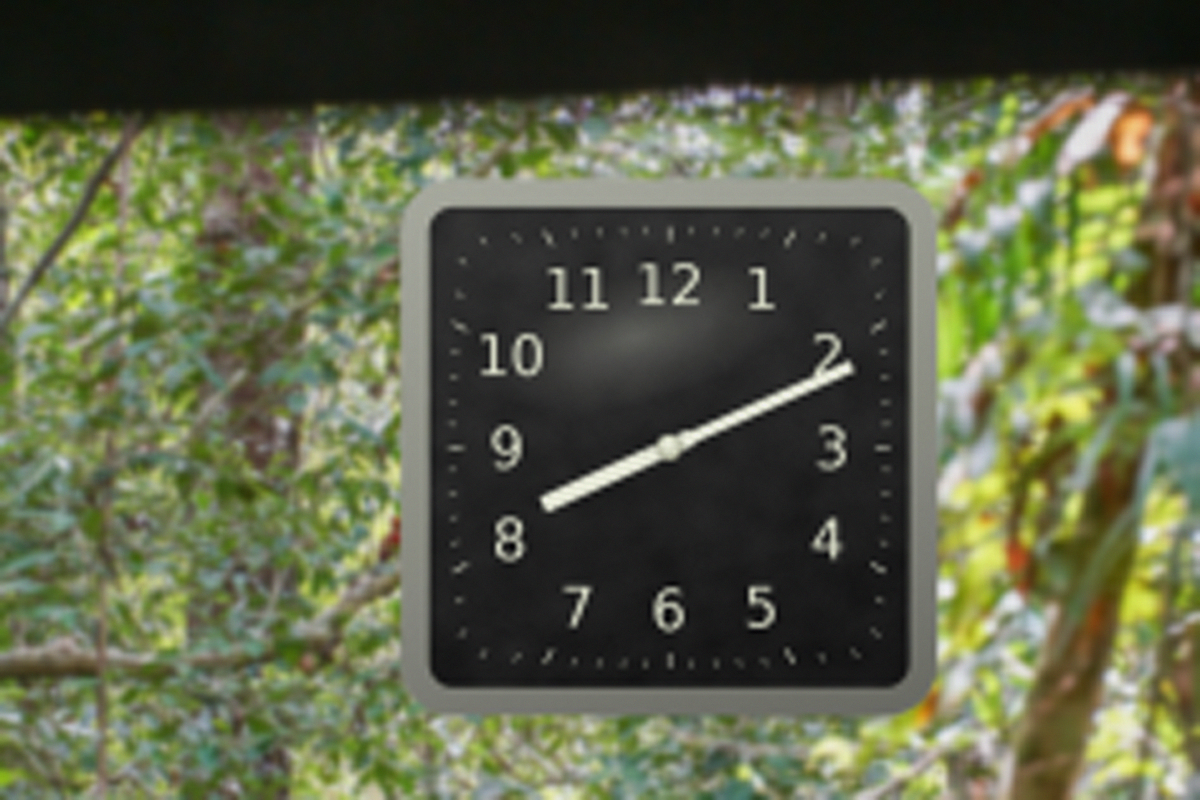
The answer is 8:11
